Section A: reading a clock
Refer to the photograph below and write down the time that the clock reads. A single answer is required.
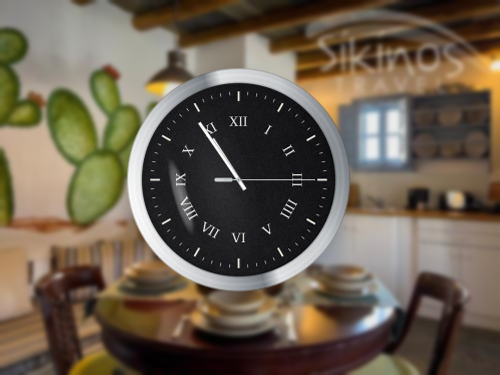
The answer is 10:54:15
